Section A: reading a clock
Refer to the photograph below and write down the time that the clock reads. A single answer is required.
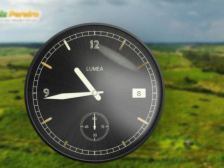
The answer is 10:44
